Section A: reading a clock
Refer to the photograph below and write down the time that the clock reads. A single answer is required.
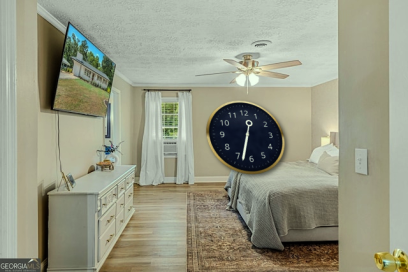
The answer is 12:33
